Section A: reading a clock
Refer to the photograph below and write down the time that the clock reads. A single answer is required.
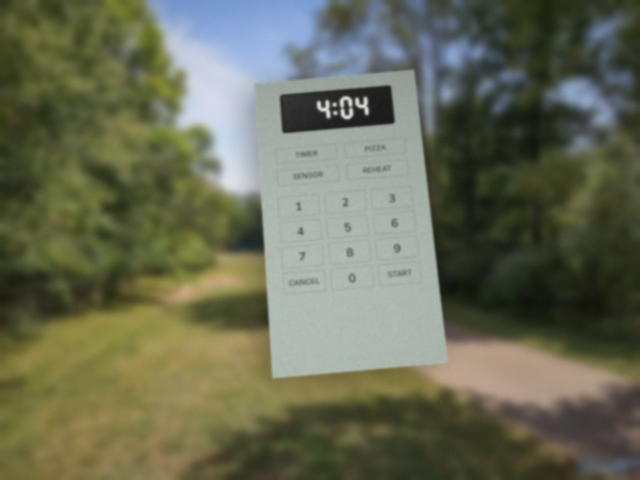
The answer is 4:04
